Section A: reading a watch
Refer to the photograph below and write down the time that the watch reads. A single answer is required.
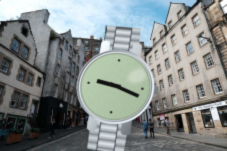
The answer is 9:18
